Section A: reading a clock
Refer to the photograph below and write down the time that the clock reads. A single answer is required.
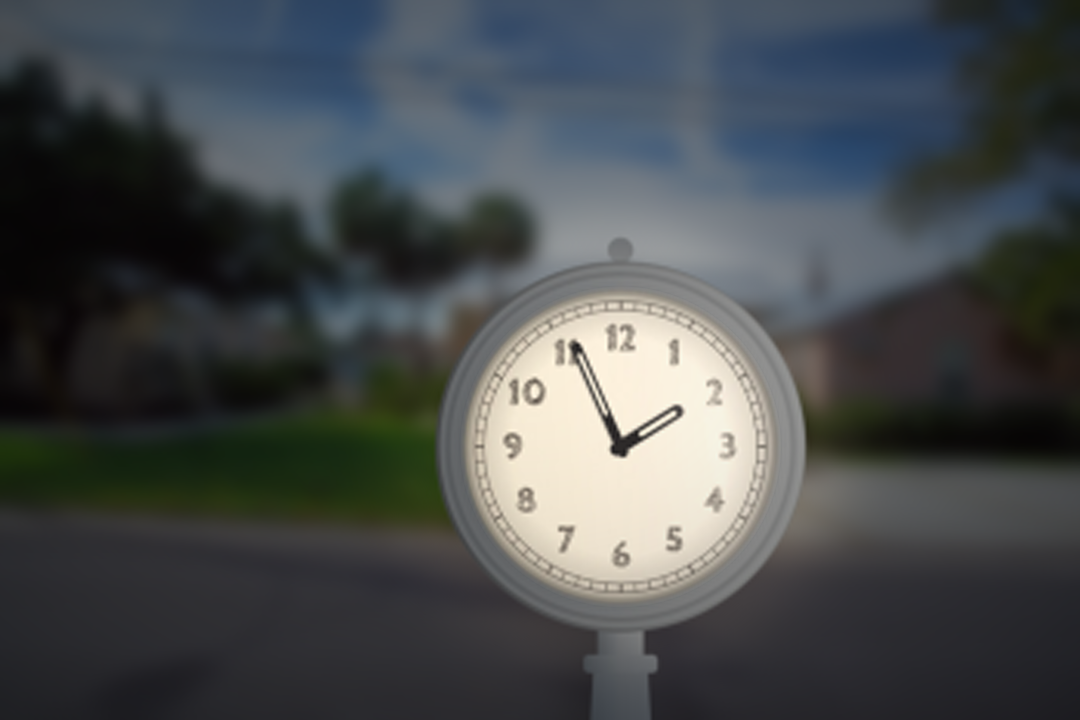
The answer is 1:56
